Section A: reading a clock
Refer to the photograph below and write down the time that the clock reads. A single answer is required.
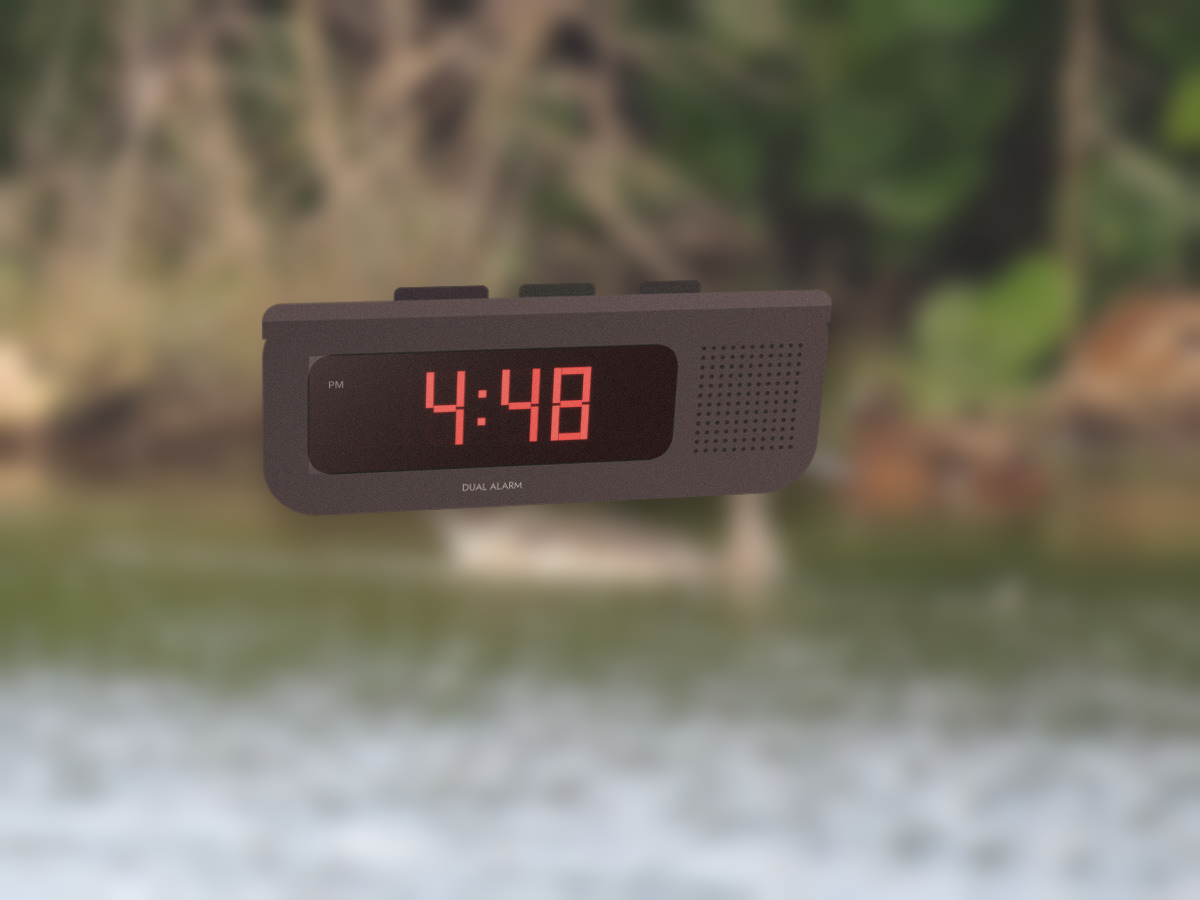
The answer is 4:48
